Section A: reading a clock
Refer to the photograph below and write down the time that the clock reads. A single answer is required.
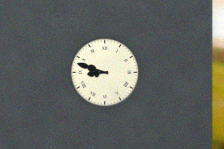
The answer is 8:48
